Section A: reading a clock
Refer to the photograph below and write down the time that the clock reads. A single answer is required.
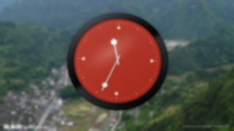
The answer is 11:34
